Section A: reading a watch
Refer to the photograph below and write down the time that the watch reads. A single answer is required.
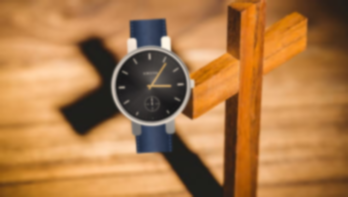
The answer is 3:06
